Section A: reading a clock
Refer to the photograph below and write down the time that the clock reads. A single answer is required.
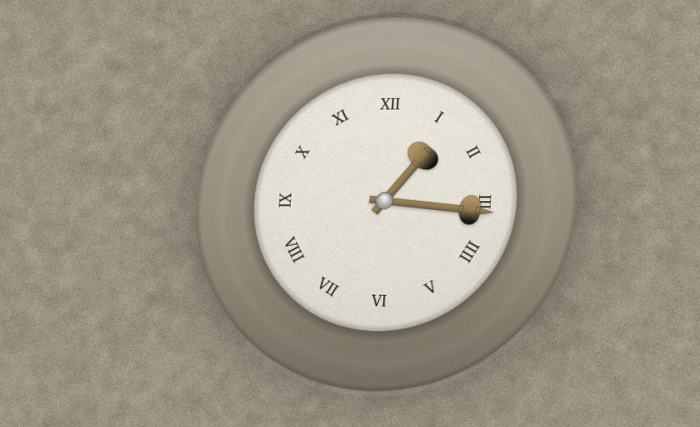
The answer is 1:16
